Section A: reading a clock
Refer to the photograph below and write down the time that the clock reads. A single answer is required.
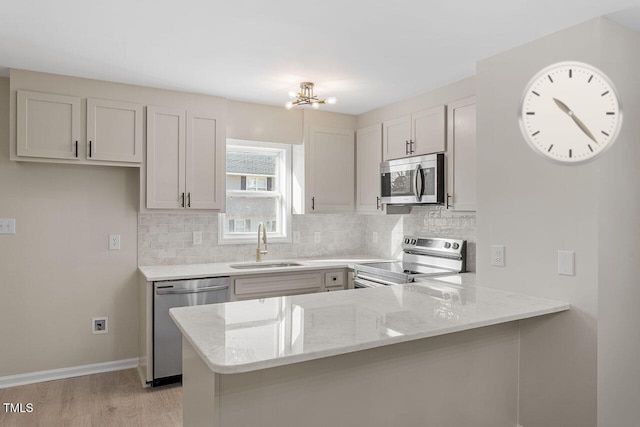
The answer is 10:23
